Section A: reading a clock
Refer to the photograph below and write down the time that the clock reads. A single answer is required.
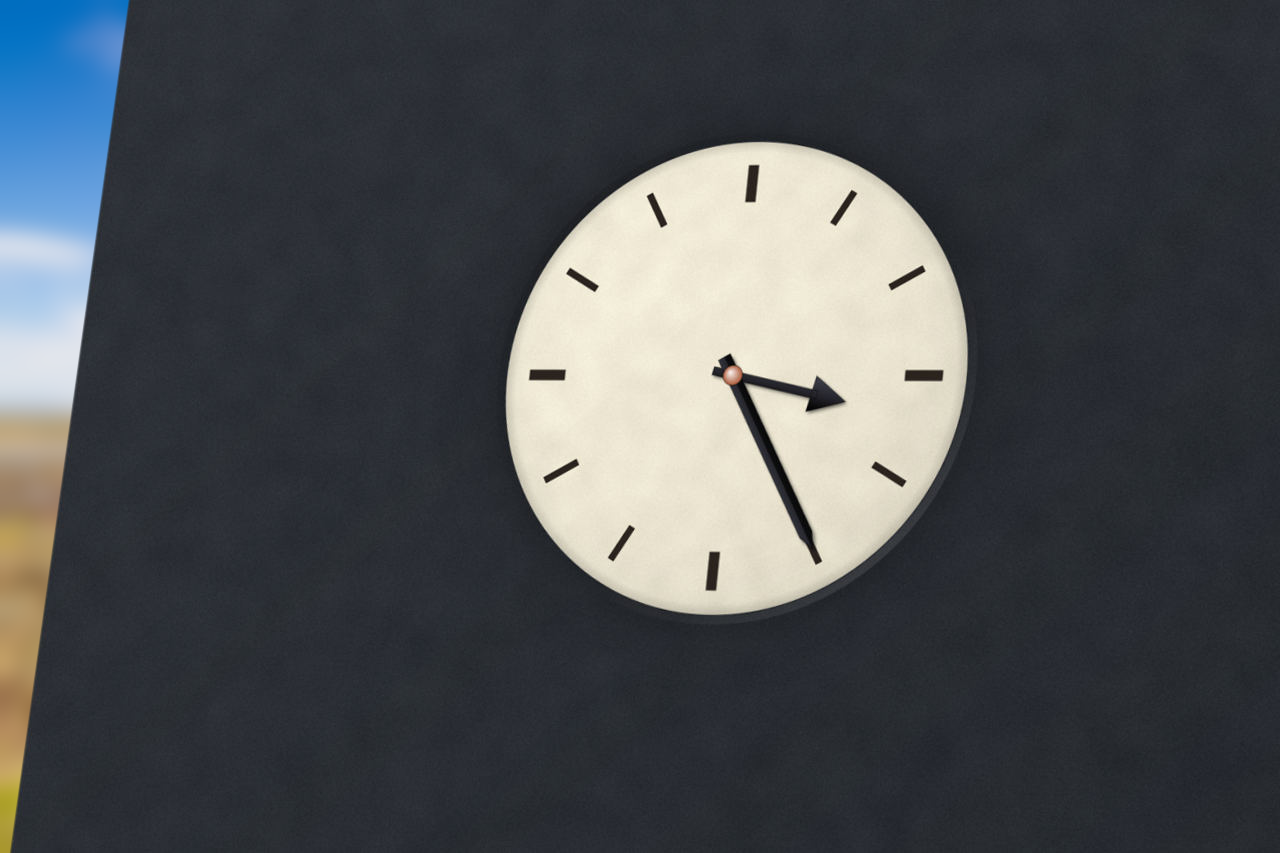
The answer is 3:25
